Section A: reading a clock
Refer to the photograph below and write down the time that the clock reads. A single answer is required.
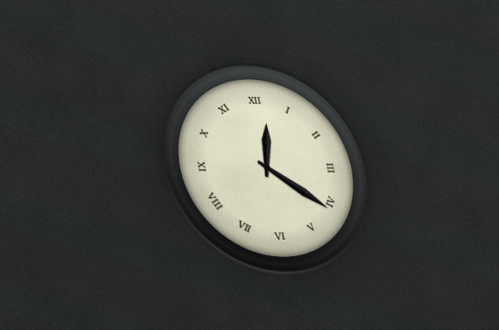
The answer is 12:21
